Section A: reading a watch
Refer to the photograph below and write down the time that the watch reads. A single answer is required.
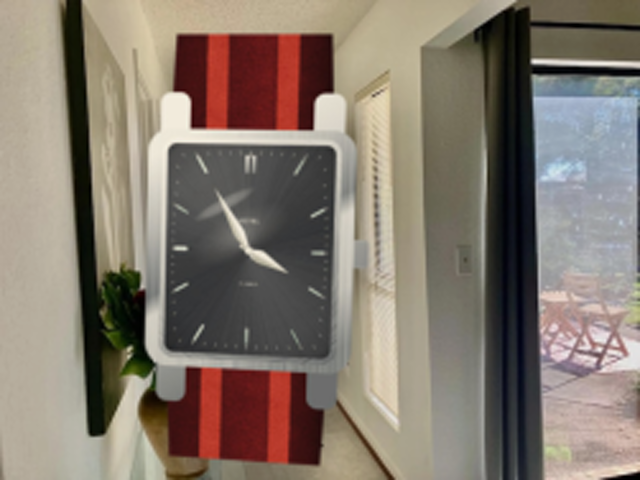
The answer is 3:55
